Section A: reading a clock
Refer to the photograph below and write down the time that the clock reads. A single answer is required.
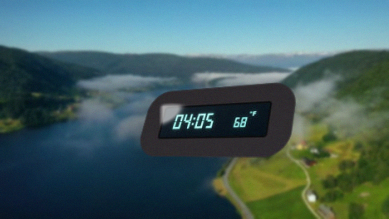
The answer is 4:05
